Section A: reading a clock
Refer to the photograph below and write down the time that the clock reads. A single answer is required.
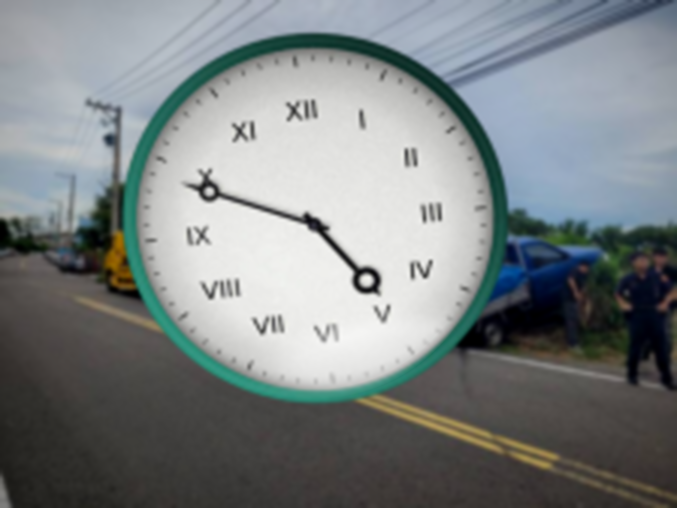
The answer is 4:49
